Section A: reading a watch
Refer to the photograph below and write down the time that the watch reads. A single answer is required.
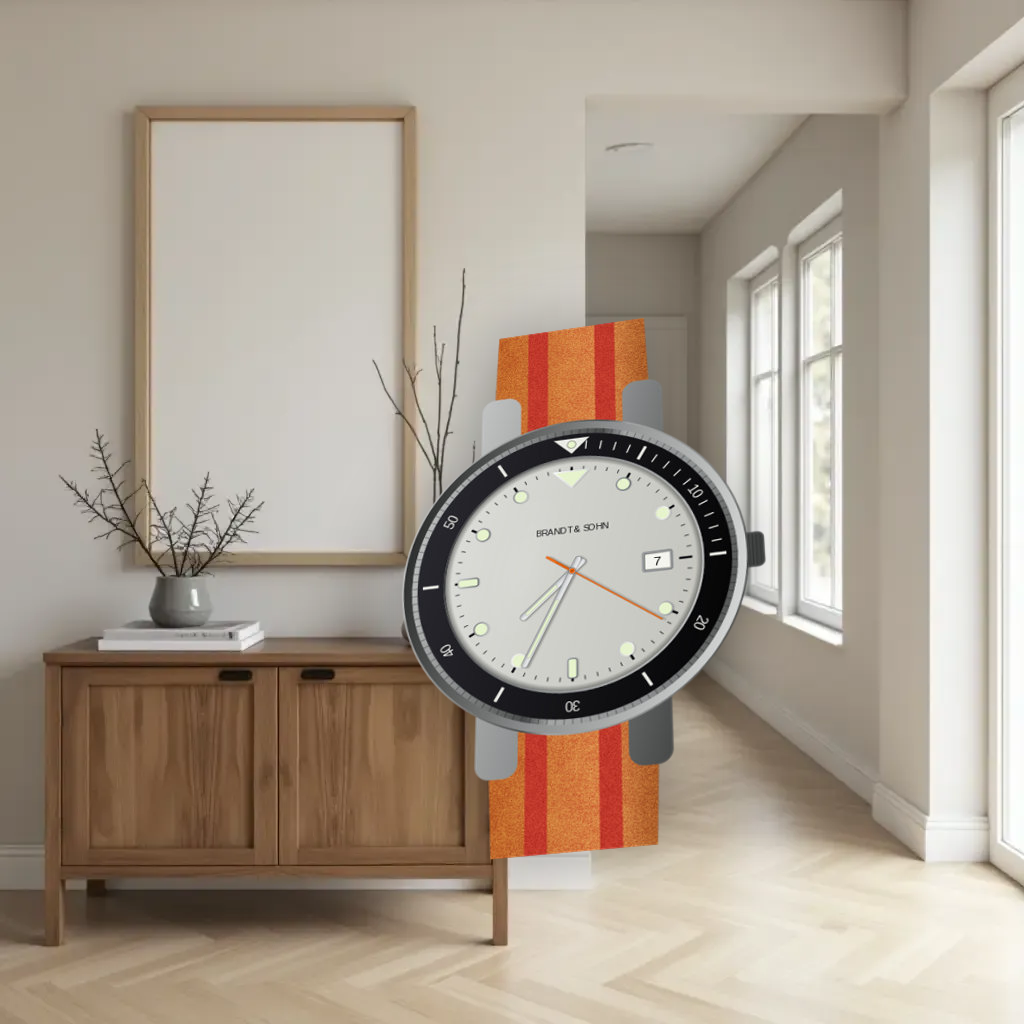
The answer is 7:34:21
